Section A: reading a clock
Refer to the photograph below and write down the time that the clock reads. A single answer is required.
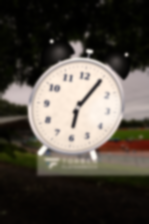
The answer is 6:05
